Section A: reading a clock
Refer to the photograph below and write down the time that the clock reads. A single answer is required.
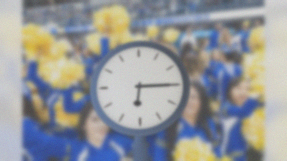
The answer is 6:15
